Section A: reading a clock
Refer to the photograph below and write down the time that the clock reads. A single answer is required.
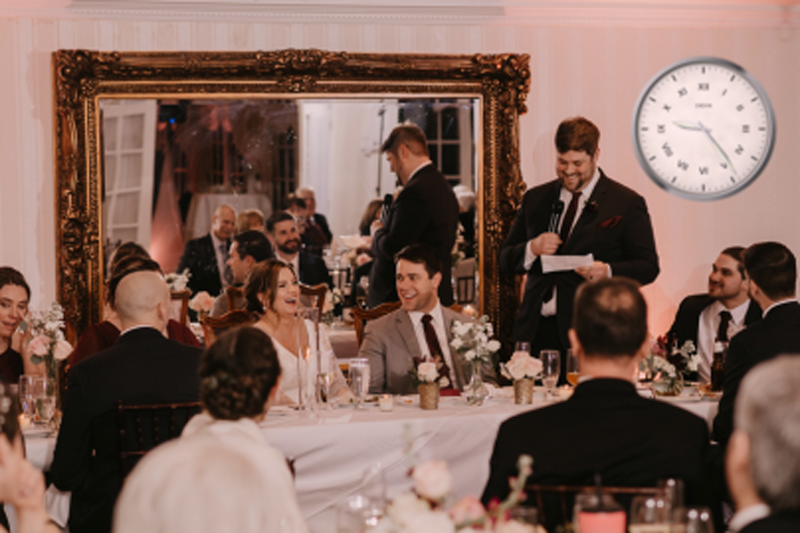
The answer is 9:24
